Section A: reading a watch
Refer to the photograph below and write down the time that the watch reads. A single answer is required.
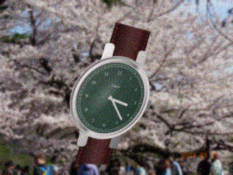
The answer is 3:23
